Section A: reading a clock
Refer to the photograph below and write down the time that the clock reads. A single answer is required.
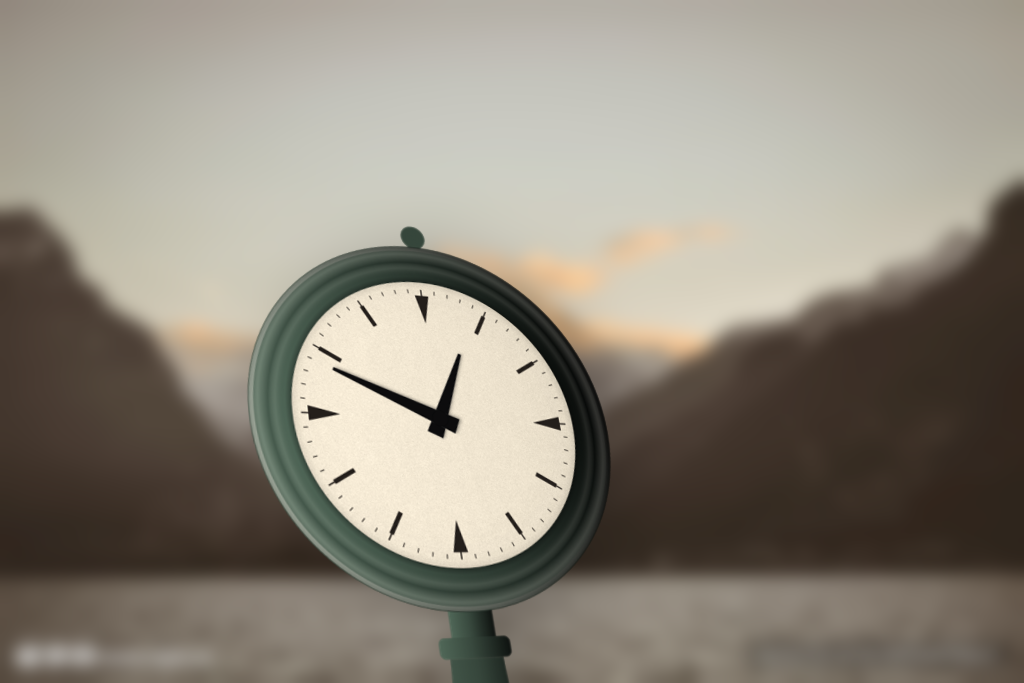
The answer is 12:49
